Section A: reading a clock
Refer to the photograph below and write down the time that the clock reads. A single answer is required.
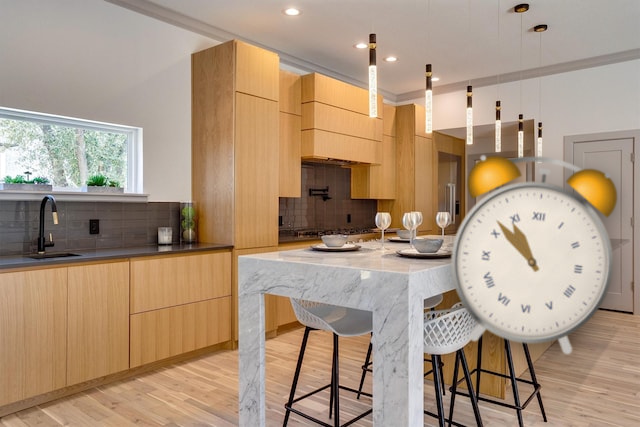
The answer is 10:52
